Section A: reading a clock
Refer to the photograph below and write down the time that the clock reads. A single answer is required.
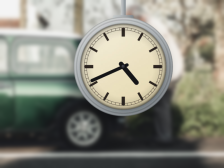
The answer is 4:41
